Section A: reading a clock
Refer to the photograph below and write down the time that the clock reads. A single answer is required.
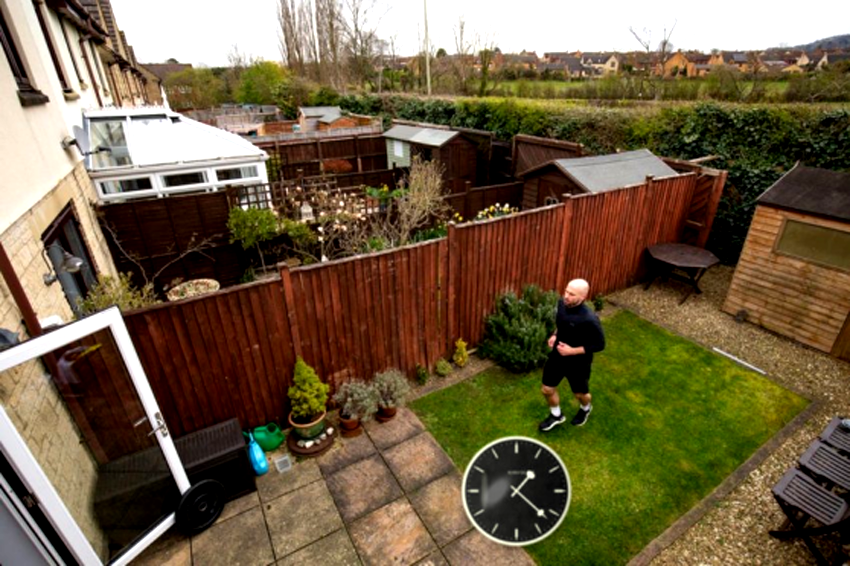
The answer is 1:22
